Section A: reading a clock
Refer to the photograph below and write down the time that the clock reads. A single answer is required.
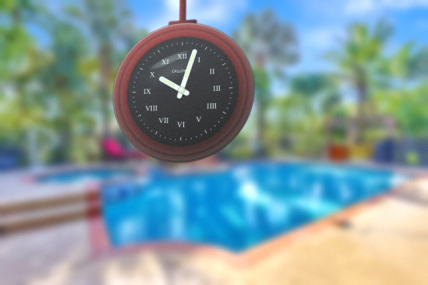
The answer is 10:03
